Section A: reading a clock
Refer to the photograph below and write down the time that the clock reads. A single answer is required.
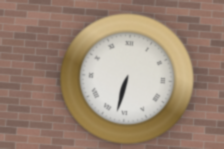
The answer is 6:32
